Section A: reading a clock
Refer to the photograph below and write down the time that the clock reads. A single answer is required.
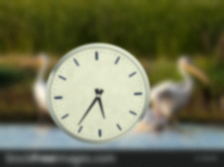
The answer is 5:36
